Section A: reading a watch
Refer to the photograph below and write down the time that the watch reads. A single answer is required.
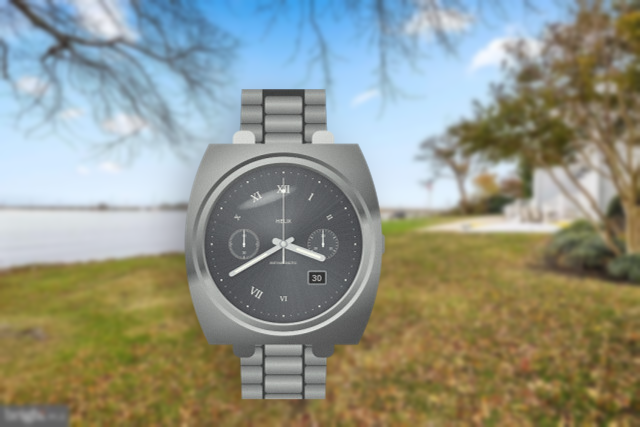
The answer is 3:40
